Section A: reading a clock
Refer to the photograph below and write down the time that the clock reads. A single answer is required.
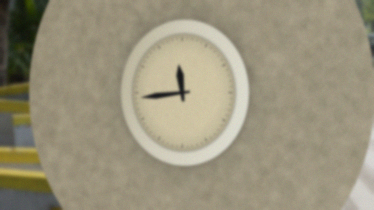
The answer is 11:44
